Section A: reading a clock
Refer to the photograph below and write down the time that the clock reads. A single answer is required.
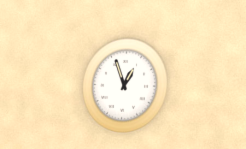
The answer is 12:56
